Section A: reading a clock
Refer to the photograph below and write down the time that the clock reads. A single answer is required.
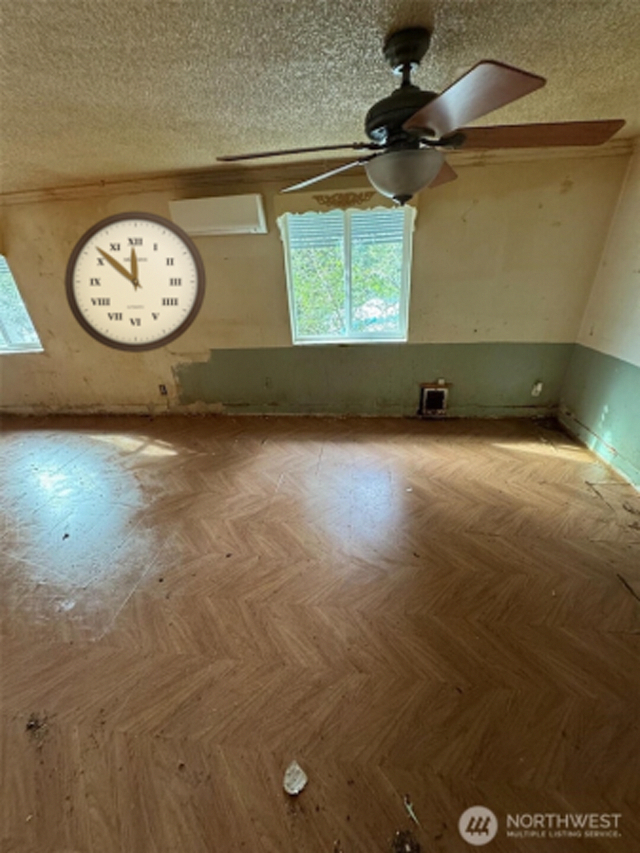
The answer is 11:52
